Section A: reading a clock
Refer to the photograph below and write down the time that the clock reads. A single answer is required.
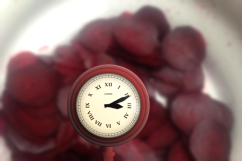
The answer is 3:11
